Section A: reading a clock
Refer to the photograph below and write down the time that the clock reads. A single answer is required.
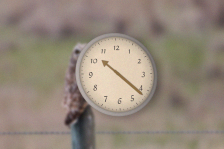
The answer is 10:22
